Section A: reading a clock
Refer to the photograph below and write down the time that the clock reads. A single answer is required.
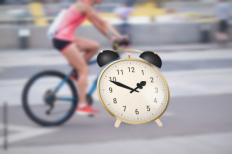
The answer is 1:49
